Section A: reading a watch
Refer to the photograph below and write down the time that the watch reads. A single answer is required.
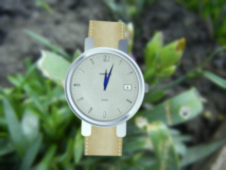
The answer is 12:03
